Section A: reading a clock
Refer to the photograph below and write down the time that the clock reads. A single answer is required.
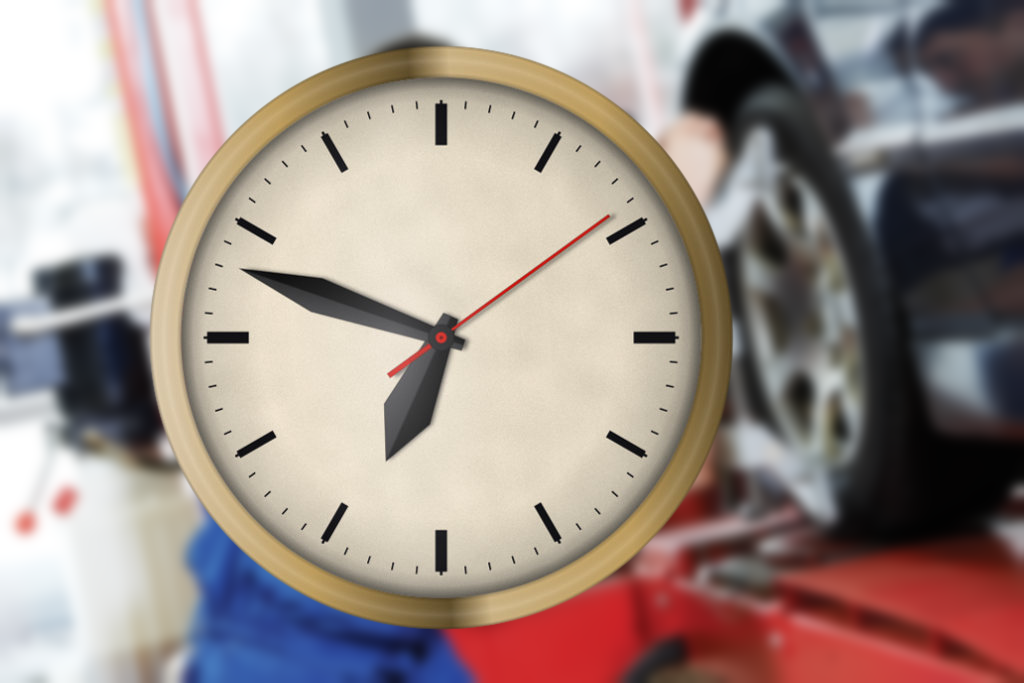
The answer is 6:48:09
